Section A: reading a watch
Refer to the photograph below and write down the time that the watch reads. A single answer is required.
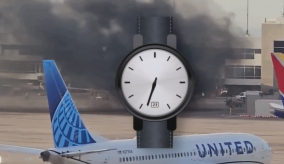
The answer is 6:33
